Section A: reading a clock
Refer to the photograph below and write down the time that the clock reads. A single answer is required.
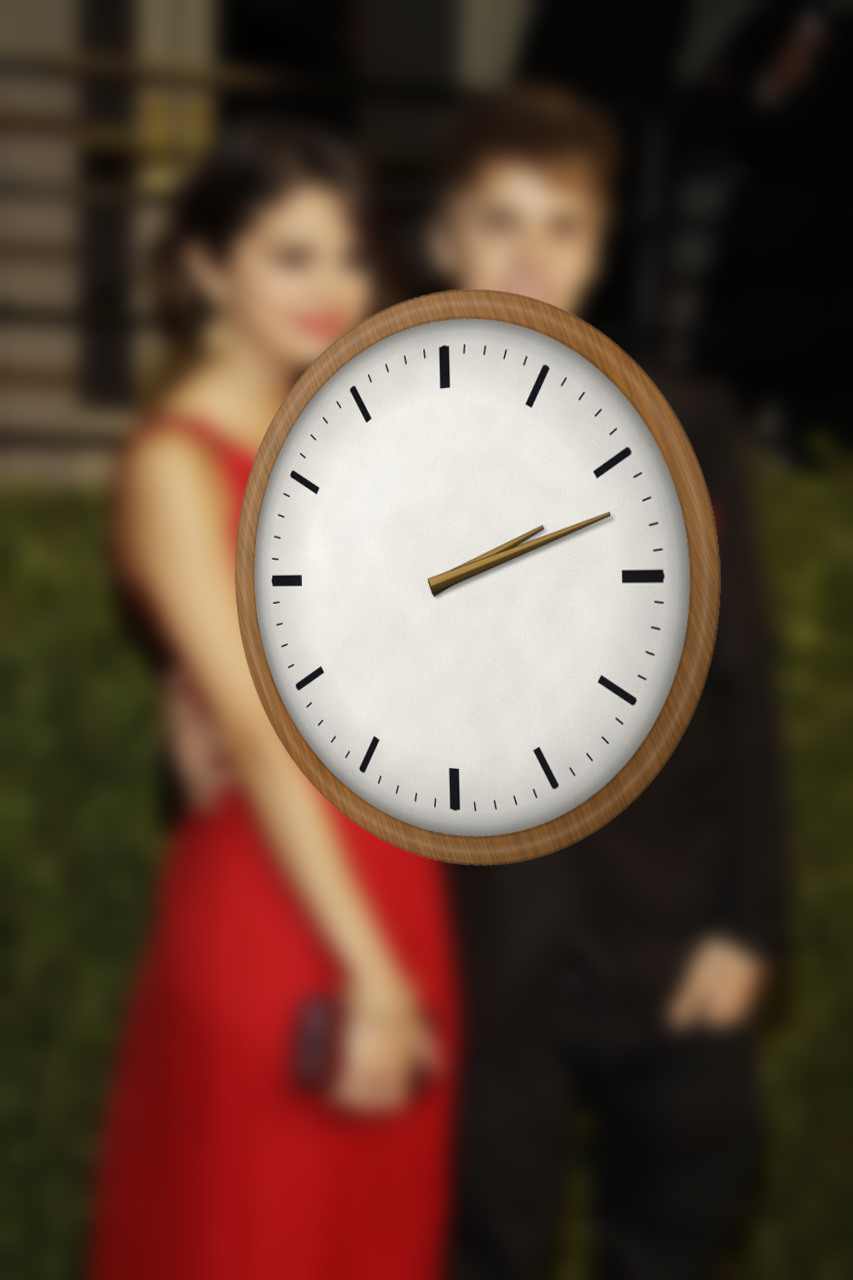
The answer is 2:12
